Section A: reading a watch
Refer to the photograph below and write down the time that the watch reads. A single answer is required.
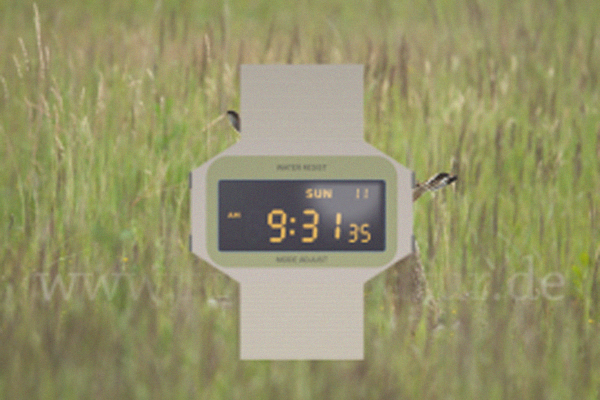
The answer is 9:31:35
